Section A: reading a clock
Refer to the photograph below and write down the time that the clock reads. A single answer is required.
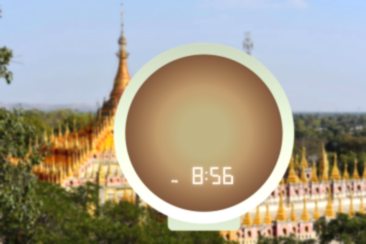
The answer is 8:56
